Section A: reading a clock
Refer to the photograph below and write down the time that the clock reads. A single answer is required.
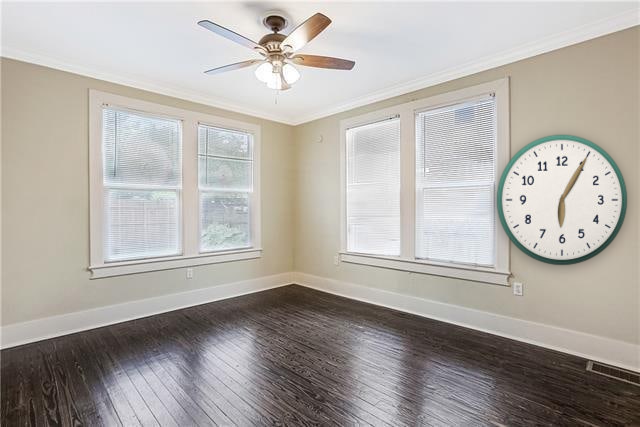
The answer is 6:05
